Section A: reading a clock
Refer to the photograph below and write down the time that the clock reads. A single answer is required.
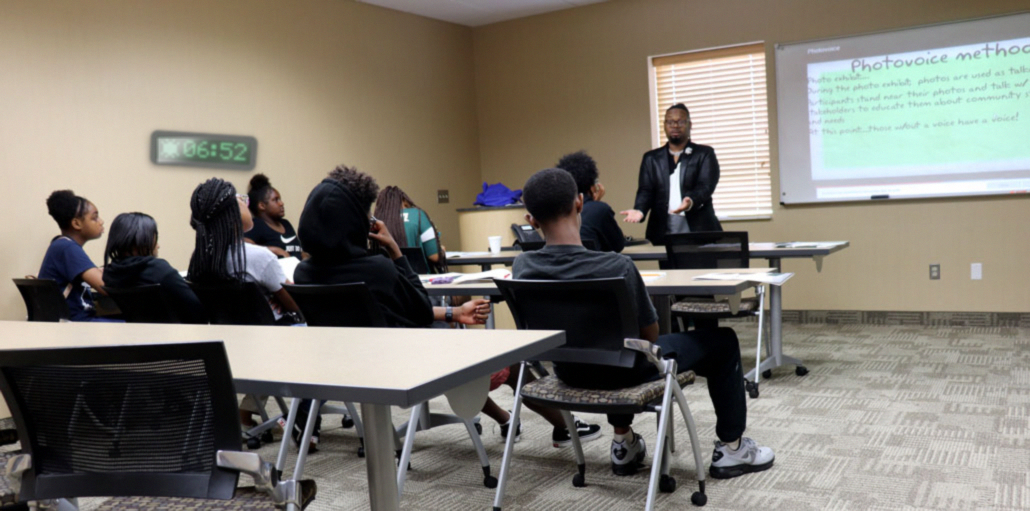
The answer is 6:52
